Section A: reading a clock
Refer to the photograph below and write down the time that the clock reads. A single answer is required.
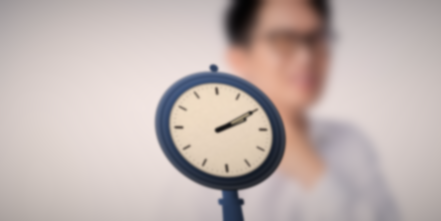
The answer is 2:10
